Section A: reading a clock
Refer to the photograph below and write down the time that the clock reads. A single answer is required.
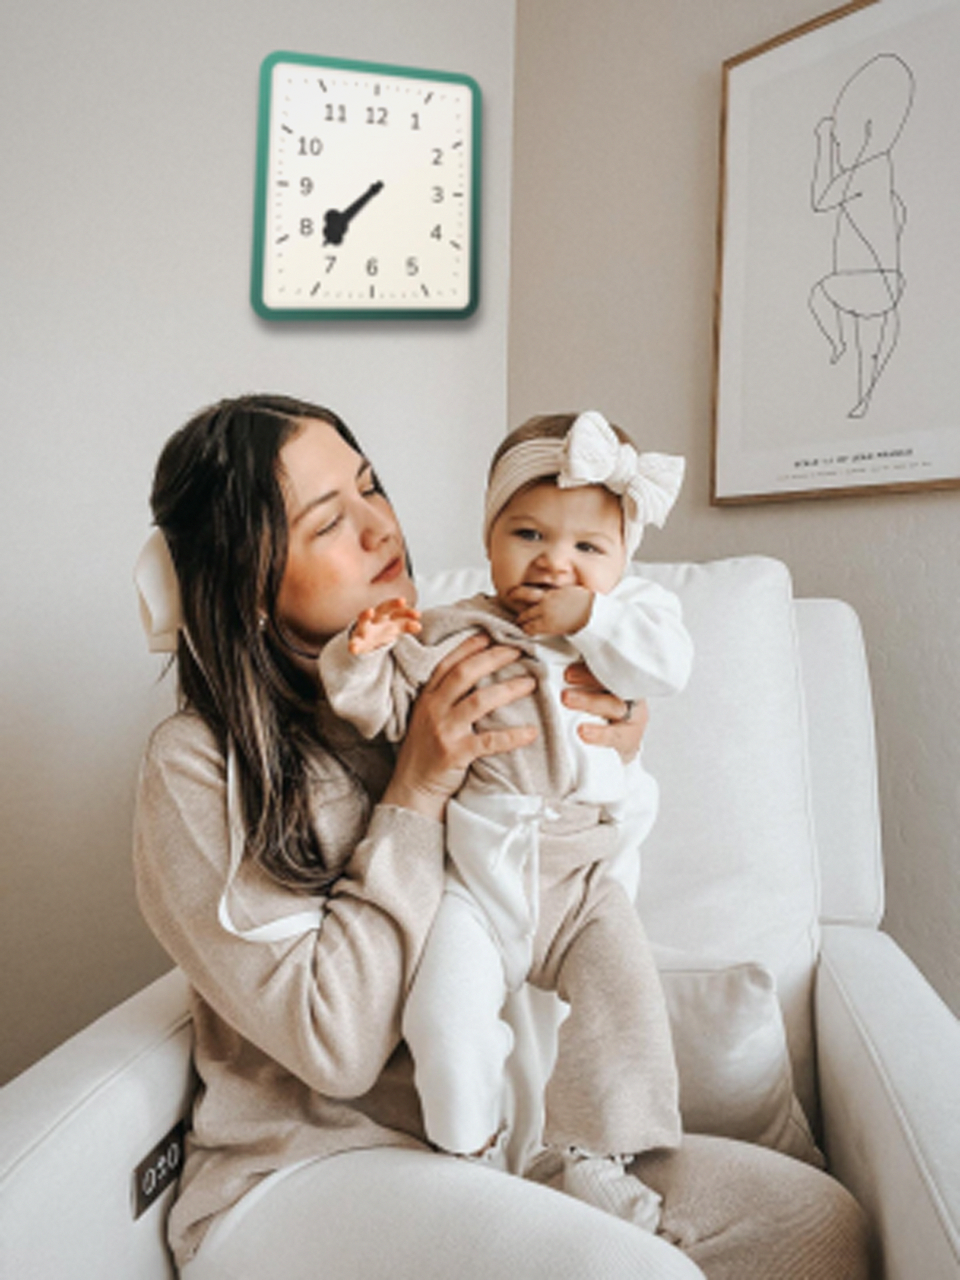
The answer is 7:37
